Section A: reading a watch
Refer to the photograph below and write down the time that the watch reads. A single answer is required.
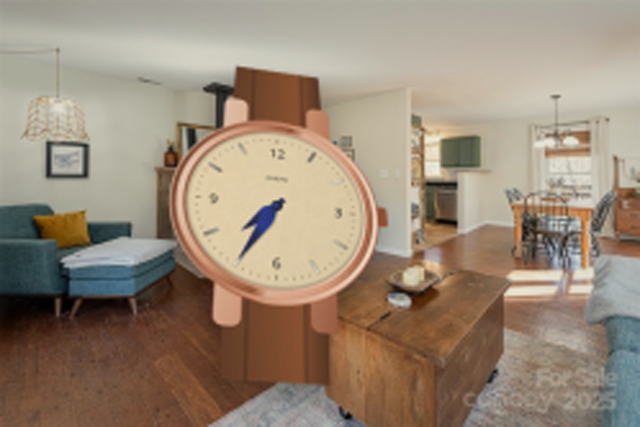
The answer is 7:35
